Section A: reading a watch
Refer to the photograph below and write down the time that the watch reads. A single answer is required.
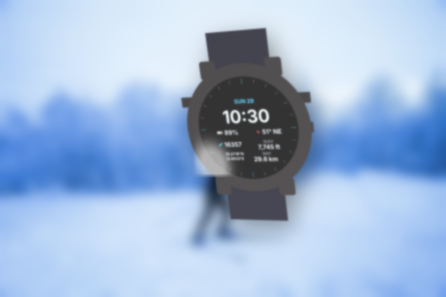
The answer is 10:30
